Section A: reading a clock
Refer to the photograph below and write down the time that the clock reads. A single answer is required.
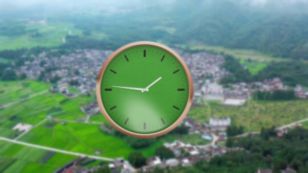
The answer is 1:46
